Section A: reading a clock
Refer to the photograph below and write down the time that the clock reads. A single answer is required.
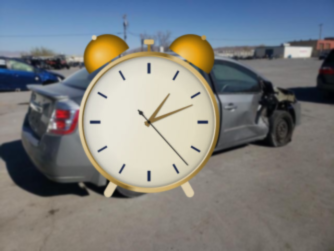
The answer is 1:11:23
